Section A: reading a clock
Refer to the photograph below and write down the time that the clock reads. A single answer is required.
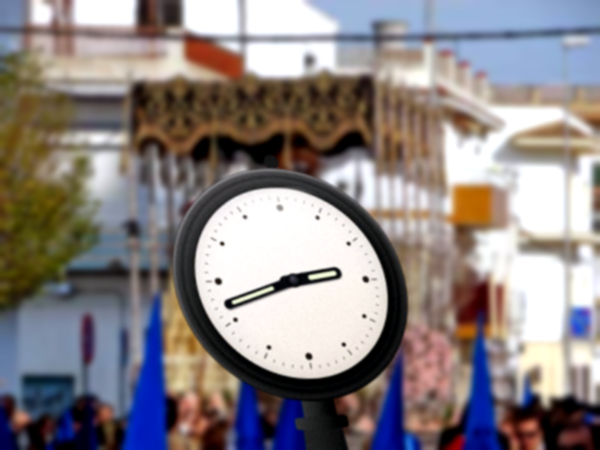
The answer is 2:42
